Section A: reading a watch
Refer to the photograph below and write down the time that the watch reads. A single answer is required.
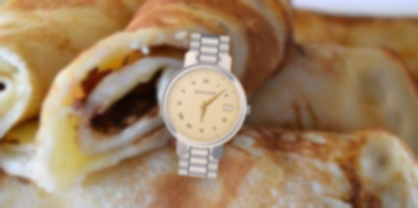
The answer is 6:08
